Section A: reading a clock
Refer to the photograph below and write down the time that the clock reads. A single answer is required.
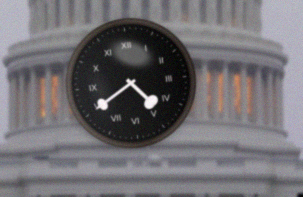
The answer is 4:40
